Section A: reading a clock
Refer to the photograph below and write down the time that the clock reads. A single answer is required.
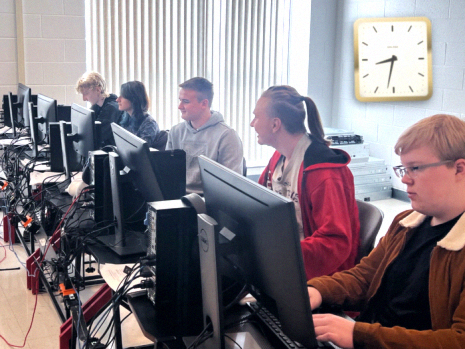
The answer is 8:32
